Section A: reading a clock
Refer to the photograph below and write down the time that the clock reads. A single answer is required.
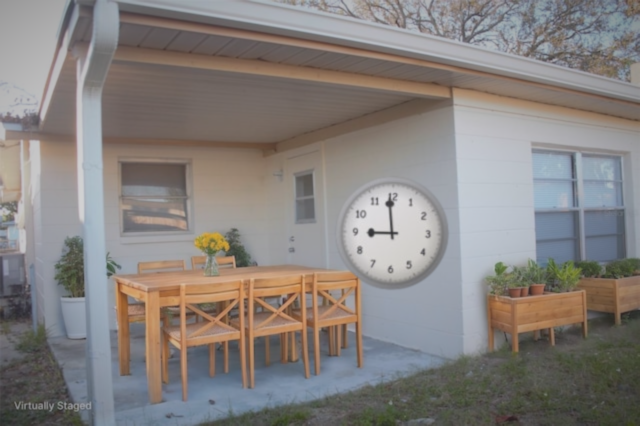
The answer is 8:59
